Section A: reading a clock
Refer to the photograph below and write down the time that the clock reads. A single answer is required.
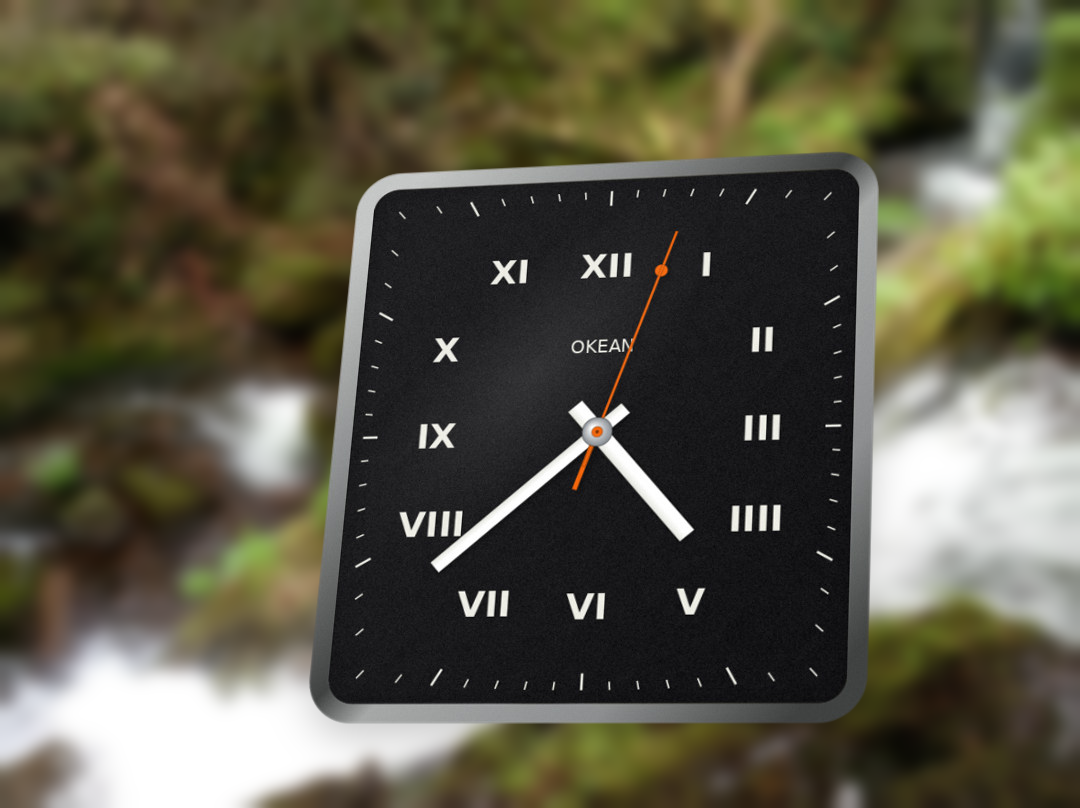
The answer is 4:38:03
